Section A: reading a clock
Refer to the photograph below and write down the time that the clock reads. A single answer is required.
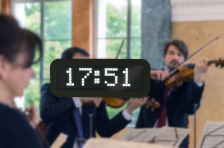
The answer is 17:51
